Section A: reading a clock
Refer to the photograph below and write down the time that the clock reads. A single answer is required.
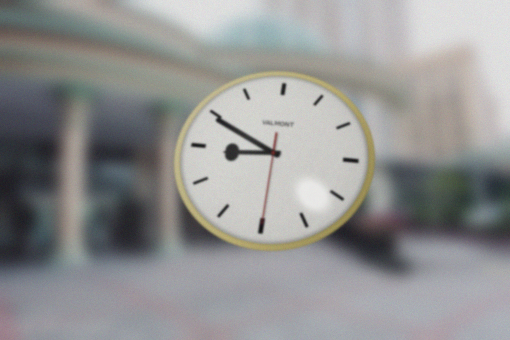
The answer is 8:49:30
